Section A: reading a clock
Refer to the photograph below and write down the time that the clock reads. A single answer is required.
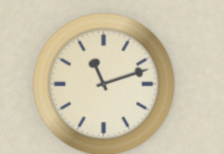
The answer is 11:12
